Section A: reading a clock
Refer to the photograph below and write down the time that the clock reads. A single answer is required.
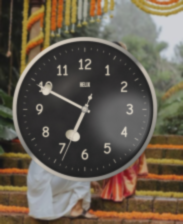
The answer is 6:49:34
